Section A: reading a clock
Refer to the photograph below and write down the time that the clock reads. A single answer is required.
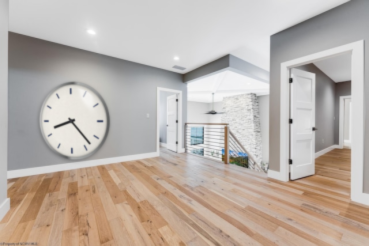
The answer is 8:23
